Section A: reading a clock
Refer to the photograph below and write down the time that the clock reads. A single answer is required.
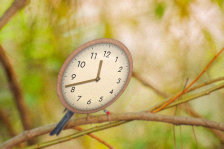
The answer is 11:42
